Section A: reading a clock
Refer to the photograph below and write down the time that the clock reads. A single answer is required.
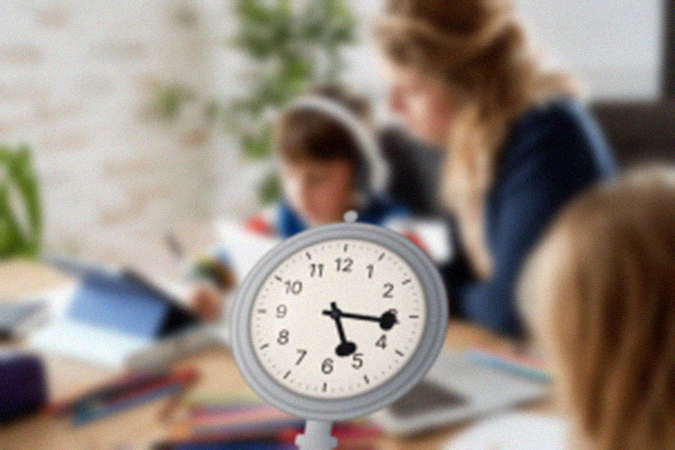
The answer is 5:16
